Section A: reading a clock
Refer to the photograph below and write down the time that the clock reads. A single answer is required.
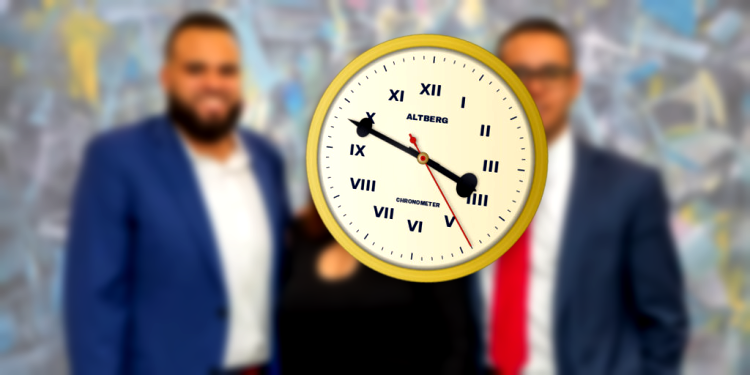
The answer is 3:48:24
